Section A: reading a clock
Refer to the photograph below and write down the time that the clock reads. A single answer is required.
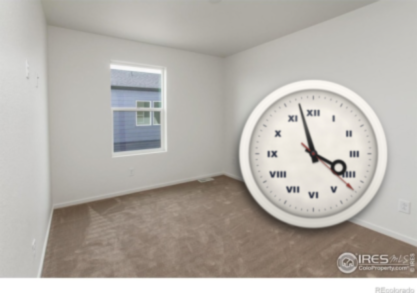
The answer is 3:57:22
